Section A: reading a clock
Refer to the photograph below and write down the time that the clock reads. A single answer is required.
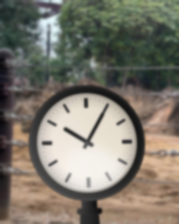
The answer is 10:05
